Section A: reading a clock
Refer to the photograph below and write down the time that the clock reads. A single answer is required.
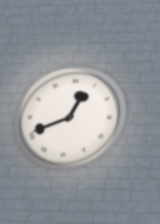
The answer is 12:41
